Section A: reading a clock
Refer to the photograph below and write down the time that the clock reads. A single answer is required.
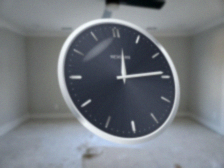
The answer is 12:14
